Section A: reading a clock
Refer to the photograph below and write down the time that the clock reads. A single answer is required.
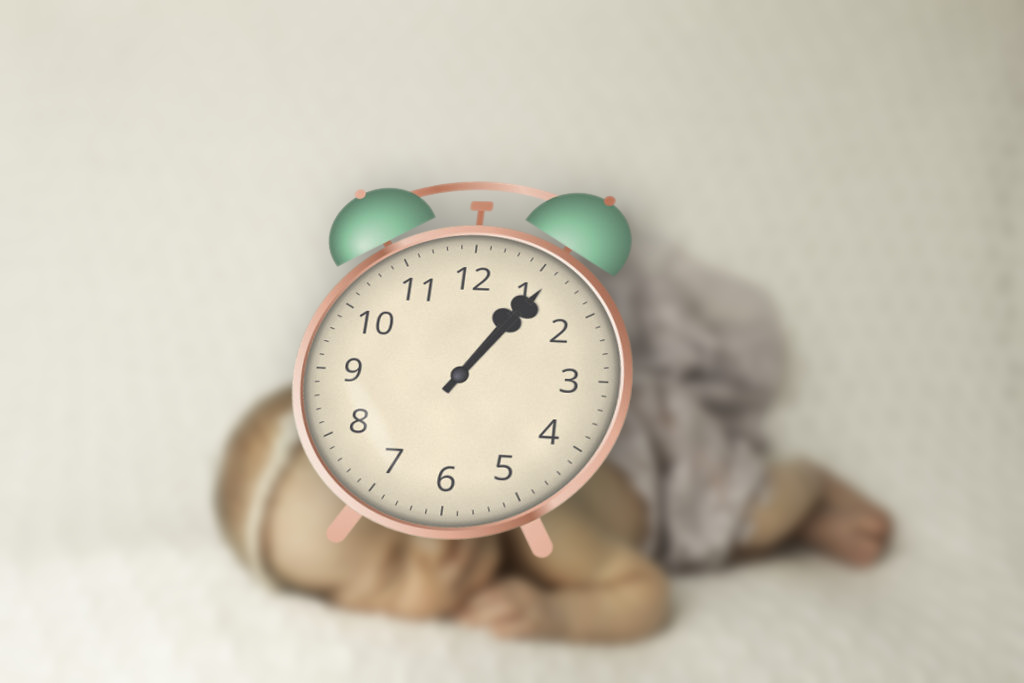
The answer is 1:06
